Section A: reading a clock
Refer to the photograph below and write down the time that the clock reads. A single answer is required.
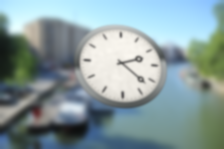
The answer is 2:22
